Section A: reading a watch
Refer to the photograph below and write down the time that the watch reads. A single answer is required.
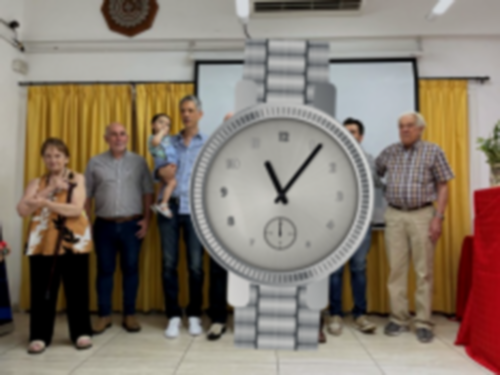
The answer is 11:06
